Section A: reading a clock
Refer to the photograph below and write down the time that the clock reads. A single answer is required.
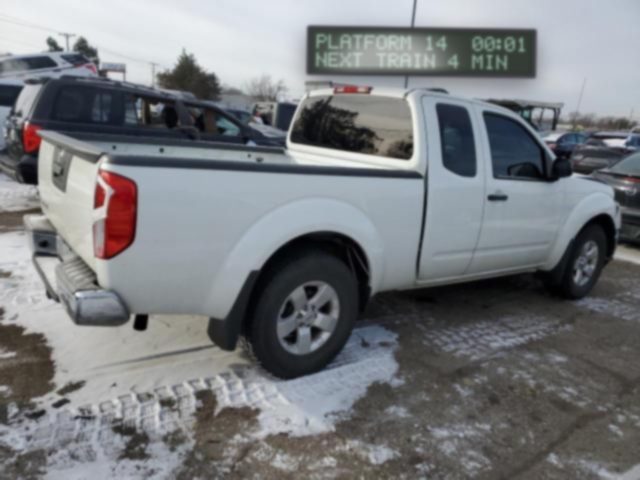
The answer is 0:01
